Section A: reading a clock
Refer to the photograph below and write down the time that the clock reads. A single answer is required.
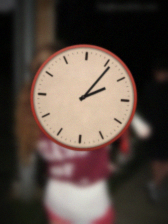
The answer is 2:06
